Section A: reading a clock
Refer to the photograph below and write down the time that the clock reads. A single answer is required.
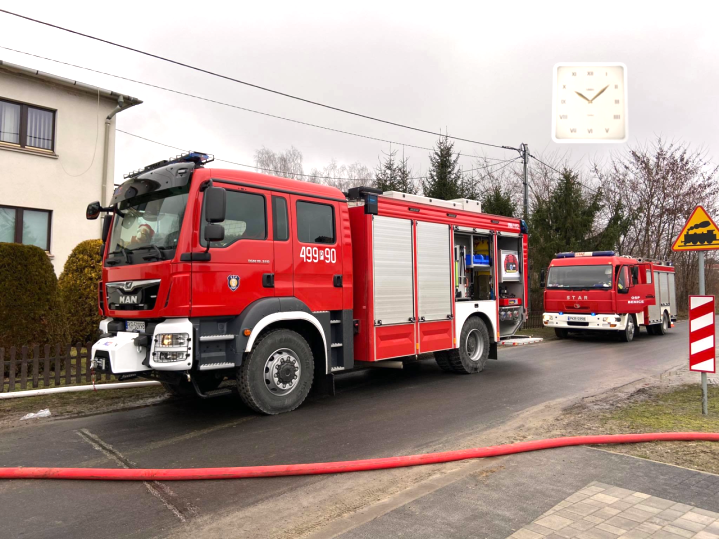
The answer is 10:08
